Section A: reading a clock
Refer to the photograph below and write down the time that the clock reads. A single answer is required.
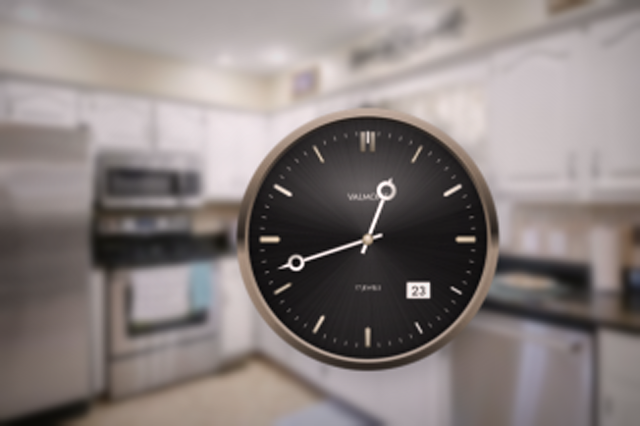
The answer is 12:42
